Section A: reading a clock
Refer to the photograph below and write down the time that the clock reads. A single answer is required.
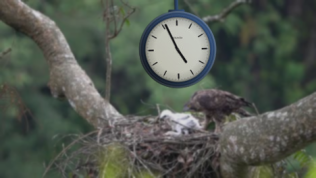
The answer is 4:56
